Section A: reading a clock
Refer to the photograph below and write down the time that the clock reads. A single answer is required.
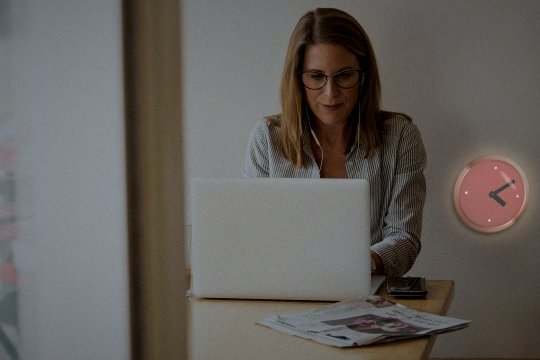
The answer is 4:09
